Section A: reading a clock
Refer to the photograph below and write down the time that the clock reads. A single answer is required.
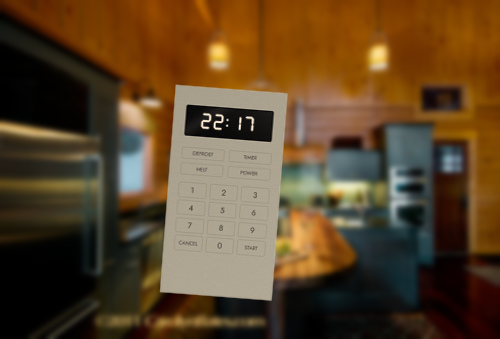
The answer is 22:17
